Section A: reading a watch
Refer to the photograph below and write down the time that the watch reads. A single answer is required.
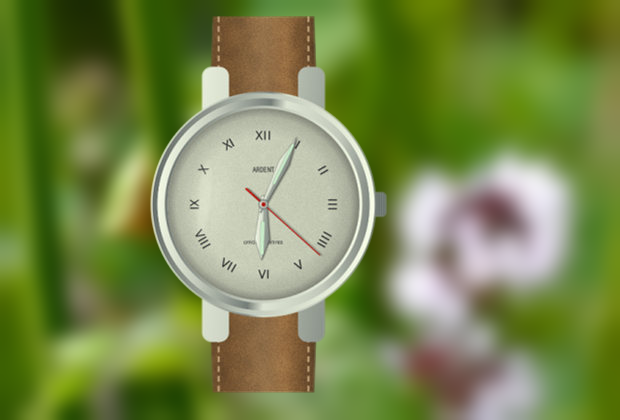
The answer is 6:04:22
